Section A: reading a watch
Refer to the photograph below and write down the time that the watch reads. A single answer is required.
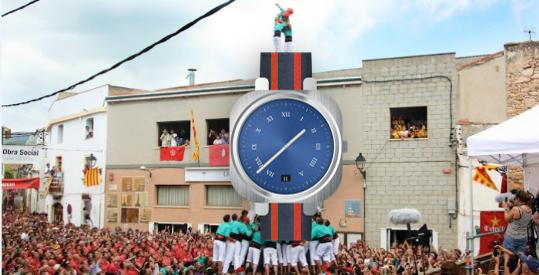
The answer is 1:38
